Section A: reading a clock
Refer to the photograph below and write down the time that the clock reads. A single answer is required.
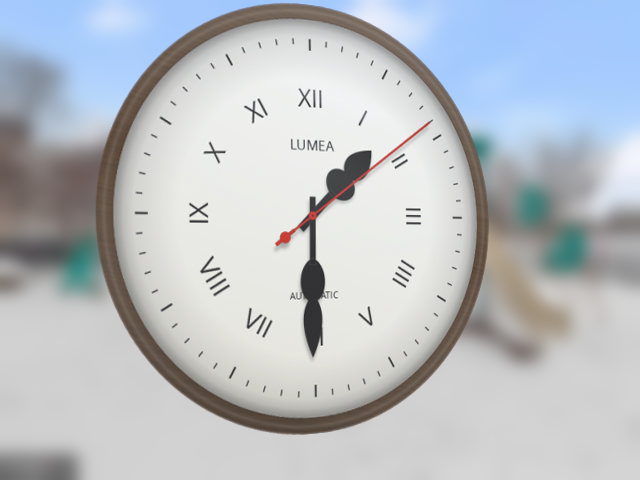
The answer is 1:30:09
